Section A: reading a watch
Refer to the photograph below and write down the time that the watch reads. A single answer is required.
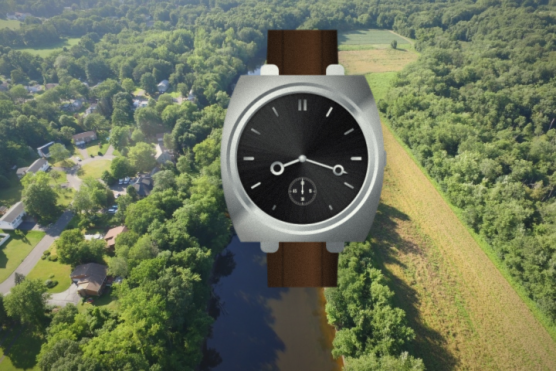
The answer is 8:18
